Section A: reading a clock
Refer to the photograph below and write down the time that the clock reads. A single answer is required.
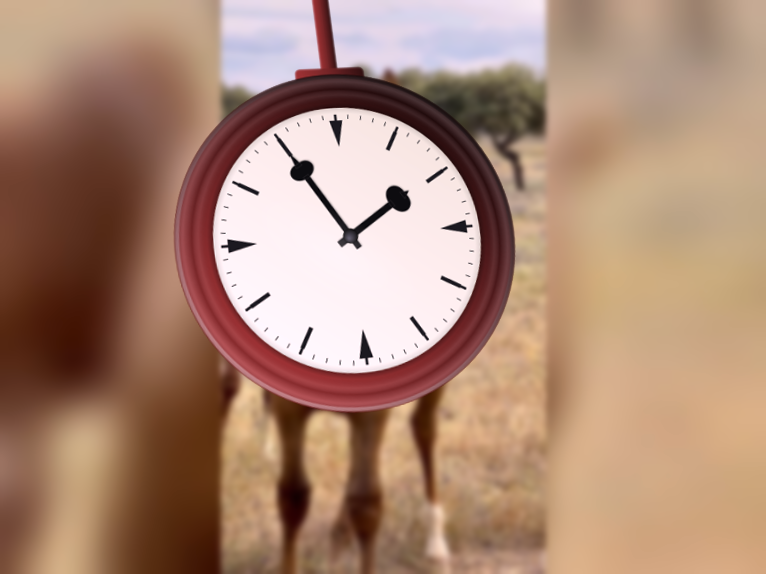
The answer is 1:55
